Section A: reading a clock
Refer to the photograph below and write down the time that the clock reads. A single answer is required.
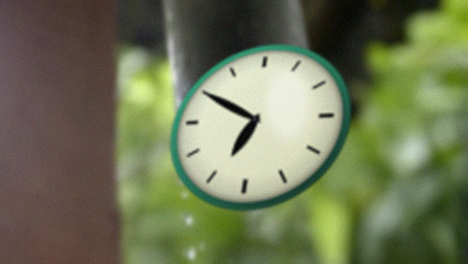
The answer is 6:50
